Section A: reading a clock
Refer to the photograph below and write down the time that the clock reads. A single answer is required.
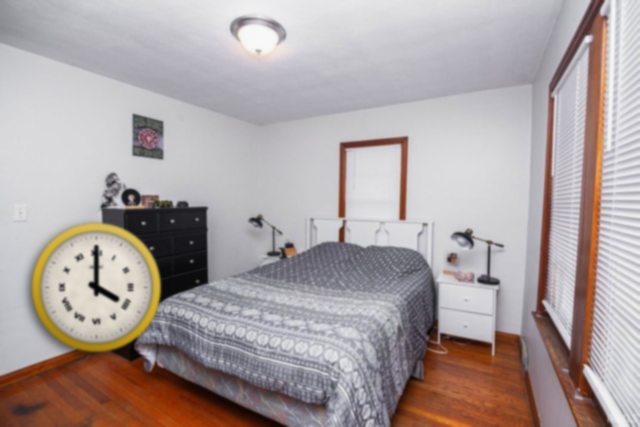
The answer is 4:00
